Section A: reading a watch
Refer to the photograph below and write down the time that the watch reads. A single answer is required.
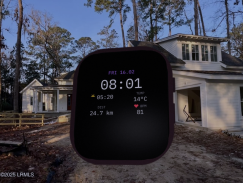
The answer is 8:01
